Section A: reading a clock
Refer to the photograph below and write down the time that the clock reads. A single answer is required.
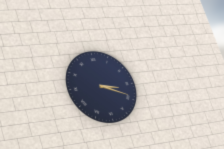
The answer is 3:19
